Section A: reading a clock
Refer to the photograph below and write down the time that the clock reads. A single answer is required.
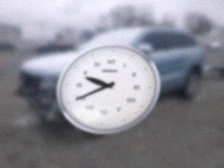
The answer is 9:40
